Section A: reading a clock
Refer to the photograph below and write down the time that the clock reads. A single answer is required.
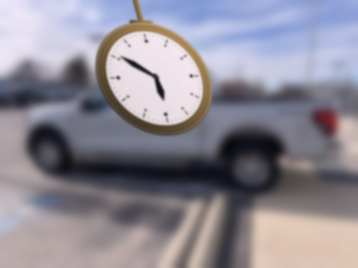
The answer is 5:51
